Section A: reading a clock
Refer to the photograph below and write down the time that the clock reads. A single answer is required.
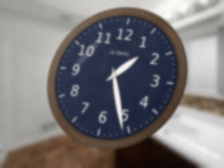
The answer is 1:26
